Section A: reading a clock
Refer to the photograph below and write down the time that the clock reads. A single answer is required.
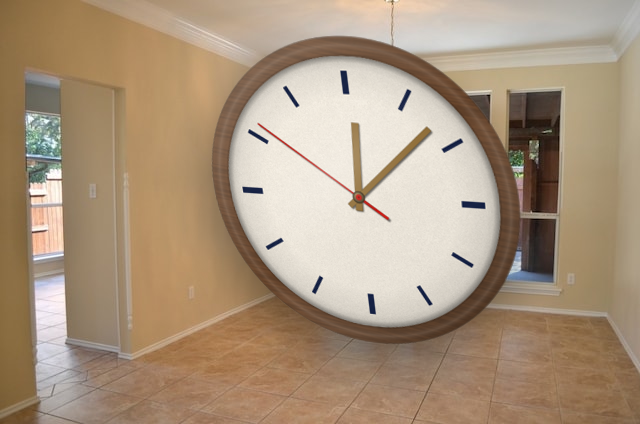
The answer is 12:07:51
